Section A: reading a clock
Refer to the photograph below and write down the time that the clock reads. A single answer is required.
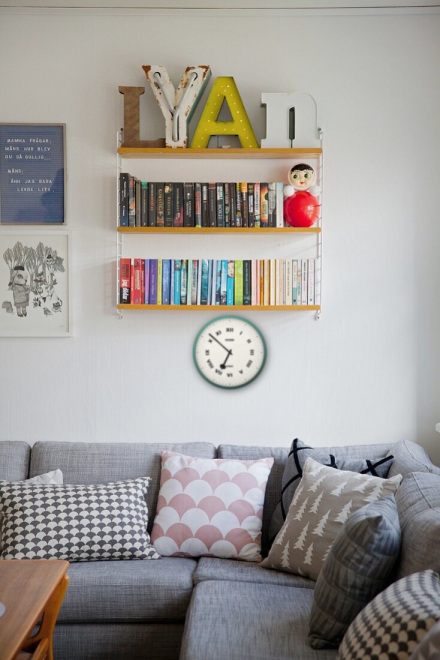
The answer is 6:52
